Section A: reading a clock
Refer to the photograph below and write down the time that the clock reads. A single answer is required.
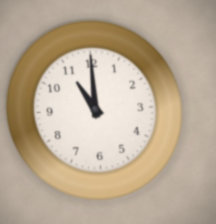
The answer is 11:00
